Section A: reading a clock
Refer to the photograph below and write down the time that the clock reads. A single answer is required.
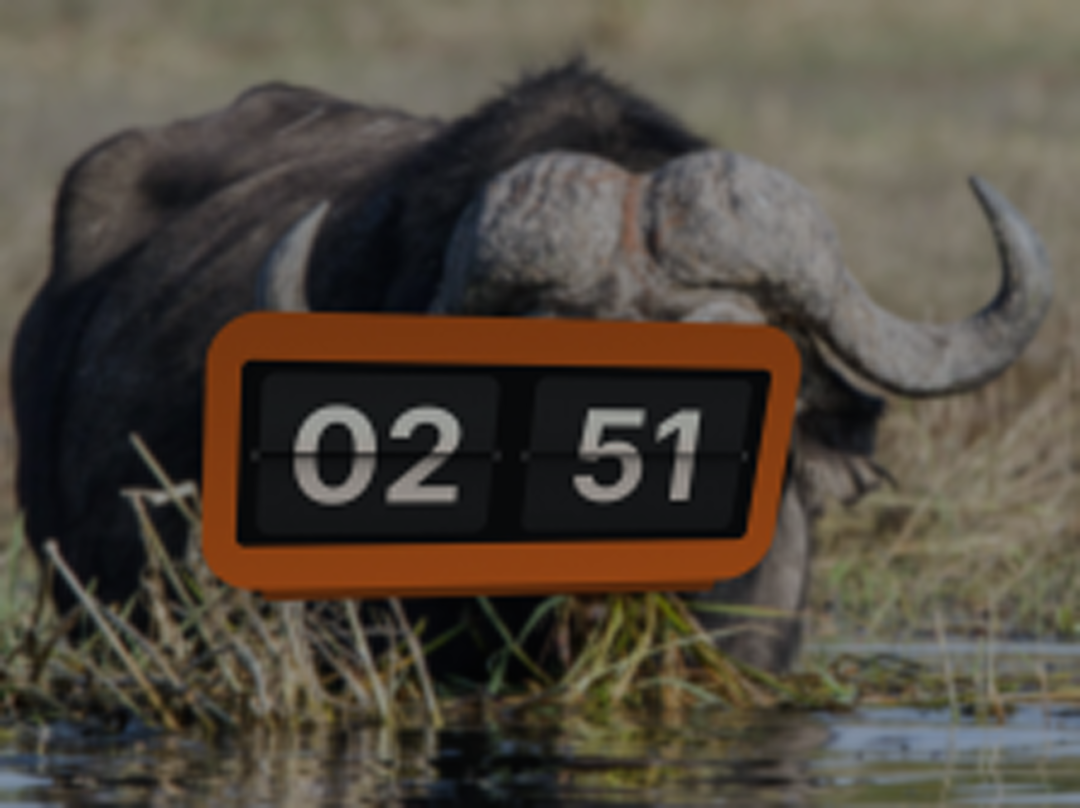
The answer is 2:51
